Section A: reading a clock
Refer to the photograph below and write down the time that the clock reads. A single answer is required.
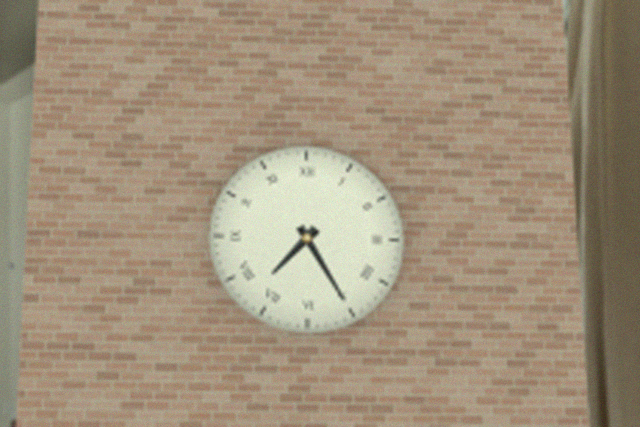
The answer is 7:25
